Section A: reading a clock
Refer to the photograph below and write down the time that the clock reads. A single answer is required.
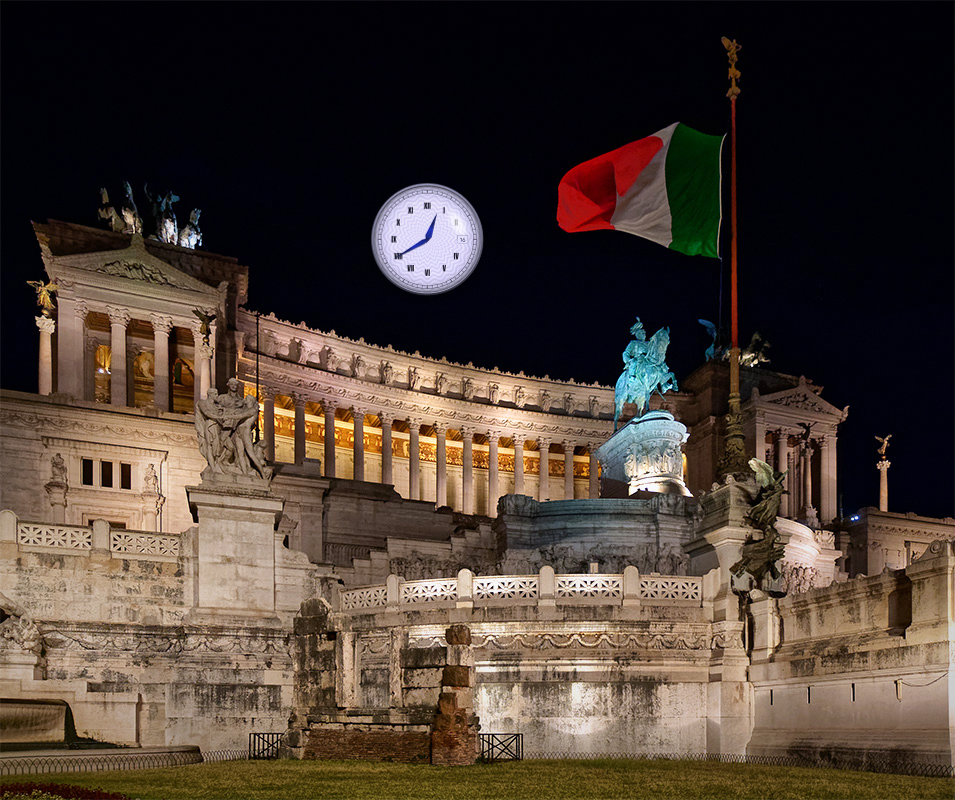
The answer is 12:40
